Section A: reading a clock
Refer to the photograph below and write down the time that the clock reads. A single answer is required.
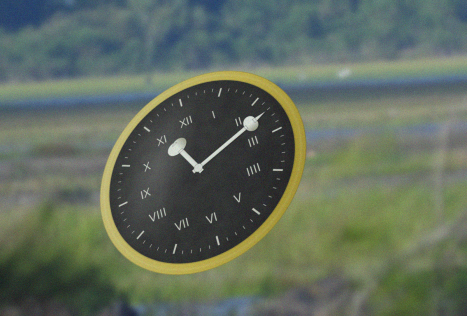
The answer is 11:12
